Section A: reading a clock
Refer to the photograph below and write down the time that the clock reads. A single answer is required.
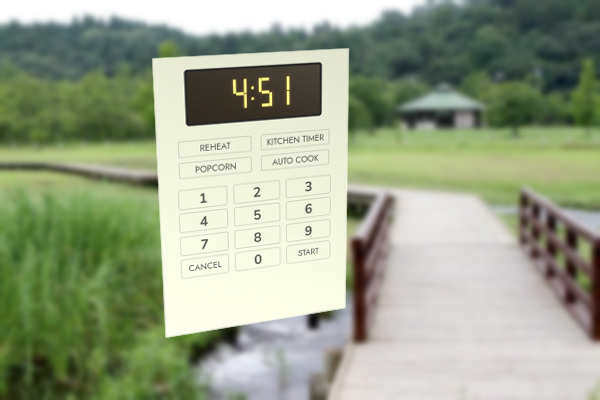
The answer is 4:51
